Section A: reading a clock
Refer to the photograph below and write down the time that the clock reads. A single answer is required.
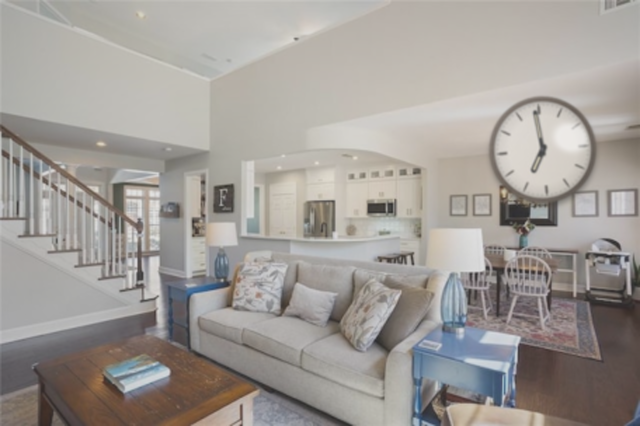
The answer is 6:59
